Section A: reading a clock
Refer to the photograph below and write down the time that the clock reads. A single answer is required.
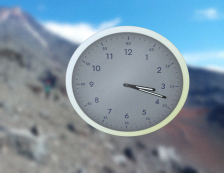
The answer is 3:18
